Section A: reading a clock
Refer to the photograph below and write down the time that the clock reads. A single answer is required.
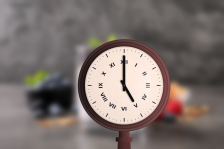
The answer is 5:00
